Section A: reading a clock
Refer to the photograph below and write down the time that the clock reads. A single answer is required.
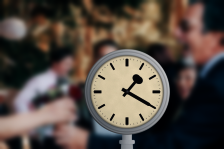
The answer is 1:20
